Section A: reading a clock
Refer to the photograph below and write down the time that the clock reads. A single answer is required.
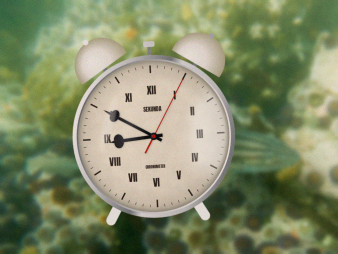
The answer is 8:50:05
